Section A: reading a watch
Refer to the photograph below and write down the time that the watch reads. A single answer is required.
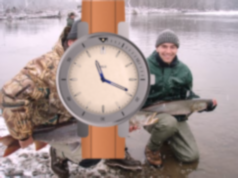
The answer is 11:19
